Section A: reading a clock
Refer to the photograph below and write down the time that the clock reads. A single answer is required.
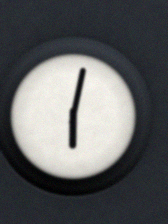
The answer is 6:02
